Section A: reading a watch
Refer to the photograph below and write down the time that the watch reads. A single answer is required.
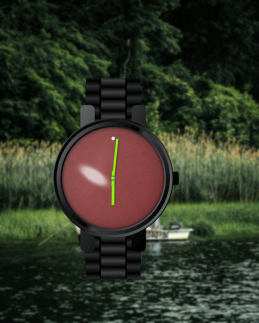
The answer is 6:01
